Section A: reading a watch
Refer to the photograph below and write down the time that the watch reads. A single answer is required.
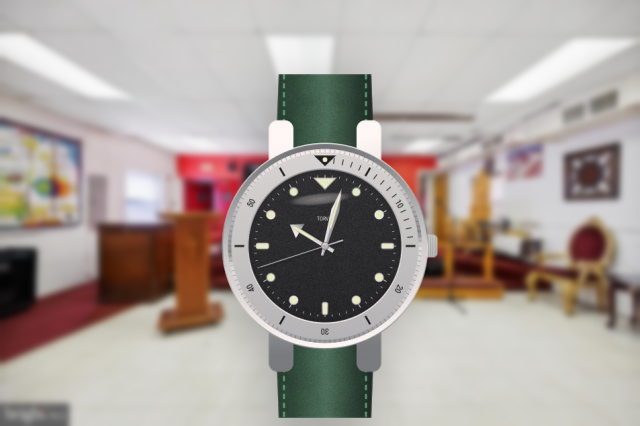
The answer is 10:02:42
